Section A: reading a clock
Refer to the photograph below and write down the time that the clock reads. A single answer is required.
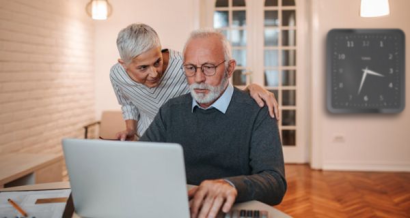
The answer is 3:33
